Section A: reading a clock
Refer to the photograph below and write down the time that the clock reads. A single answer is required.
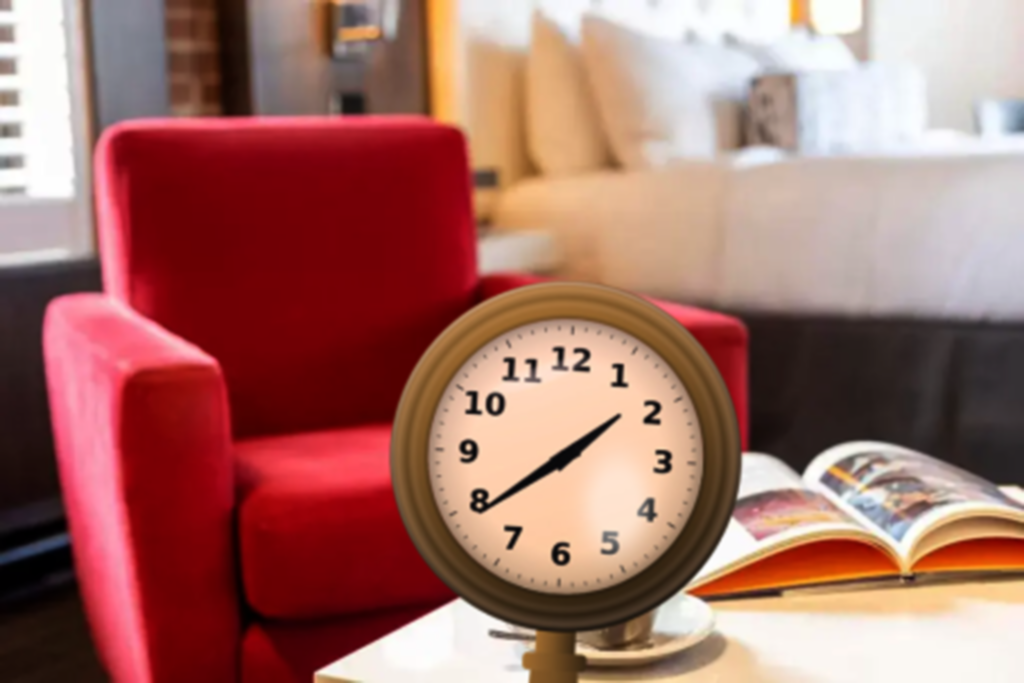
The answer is 1:39
